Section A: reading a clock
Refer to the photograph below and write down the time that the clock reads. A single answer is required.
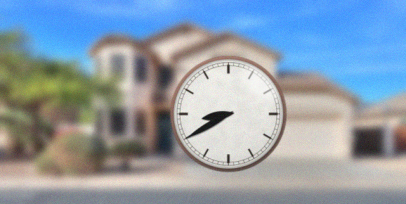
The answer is 8:40
